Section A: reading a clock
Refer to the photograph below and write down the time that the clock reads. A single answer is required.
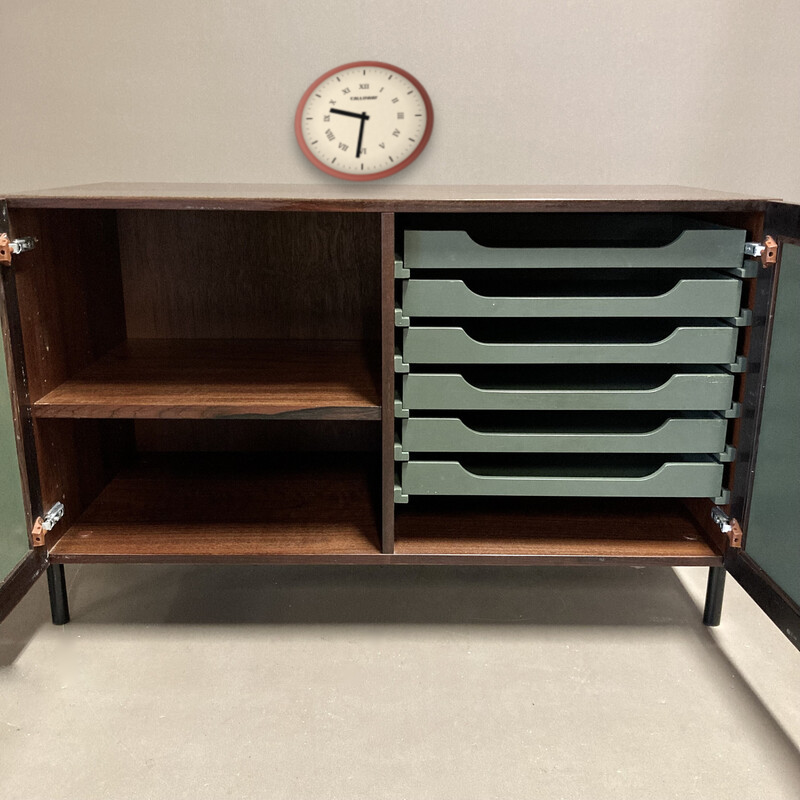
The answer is 9:31
